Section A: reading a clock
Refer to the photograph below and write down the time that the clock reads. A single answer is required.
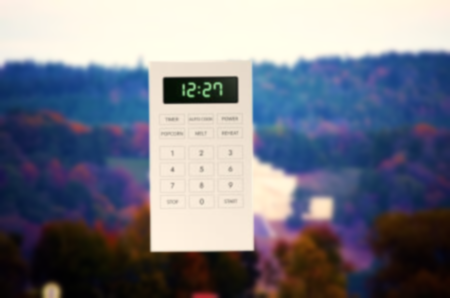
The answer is 12:27
